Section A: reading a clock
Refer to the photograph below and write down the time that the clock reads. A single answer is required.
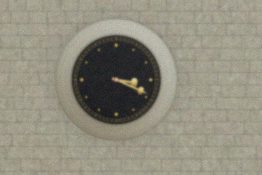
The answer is 3:19
